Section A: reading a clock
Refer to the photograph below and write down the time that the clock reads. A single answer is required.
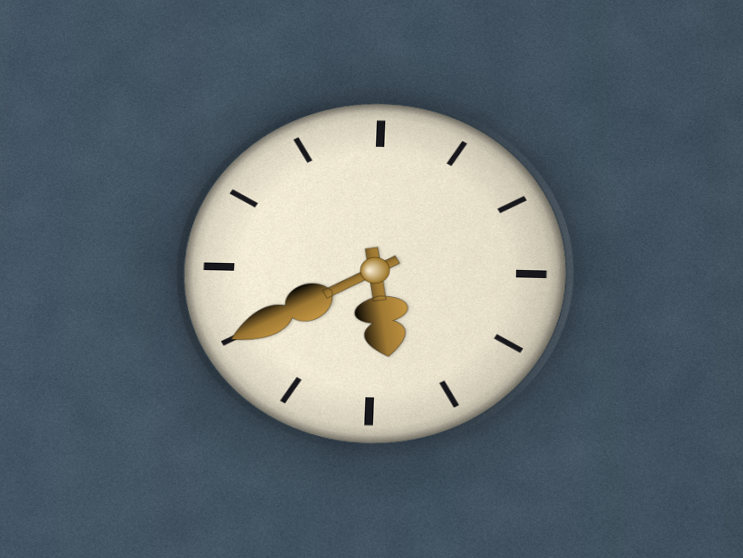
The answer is 5:40
